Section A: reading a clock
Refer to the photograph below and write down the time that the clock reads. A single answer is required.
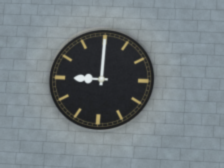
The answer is 9:00
